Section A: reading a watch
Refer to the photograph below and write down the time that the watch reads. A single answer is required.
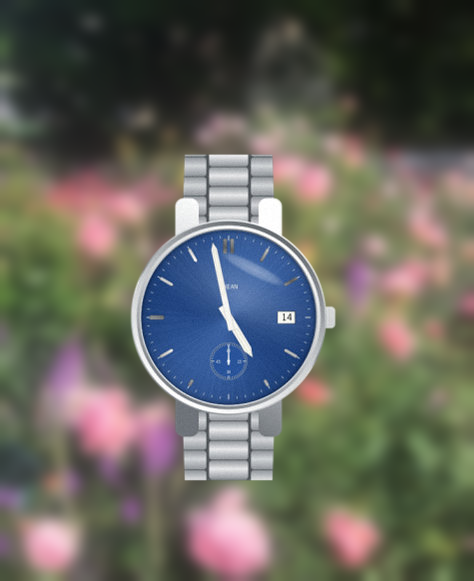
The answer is 4:58
